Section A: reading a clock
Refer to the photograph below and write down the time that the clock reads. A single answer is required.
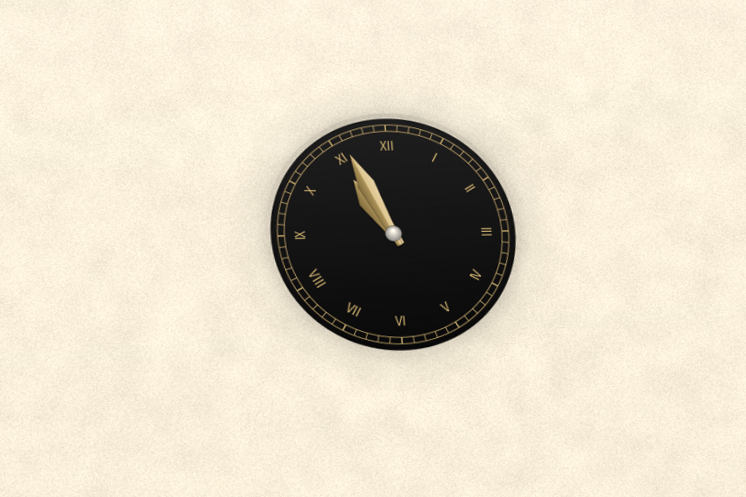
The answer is 10:56
